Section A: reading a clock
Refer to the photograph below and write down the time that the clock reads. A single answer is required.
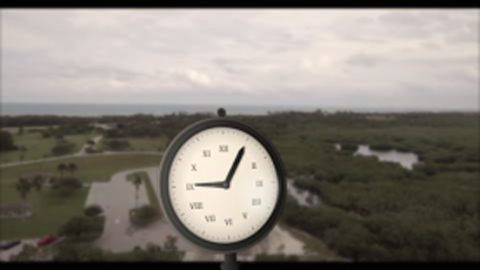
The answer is 9:05
